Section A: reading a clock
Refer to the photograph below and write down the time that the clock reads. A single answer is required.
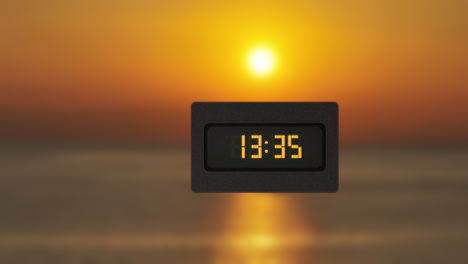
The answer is 13:35
